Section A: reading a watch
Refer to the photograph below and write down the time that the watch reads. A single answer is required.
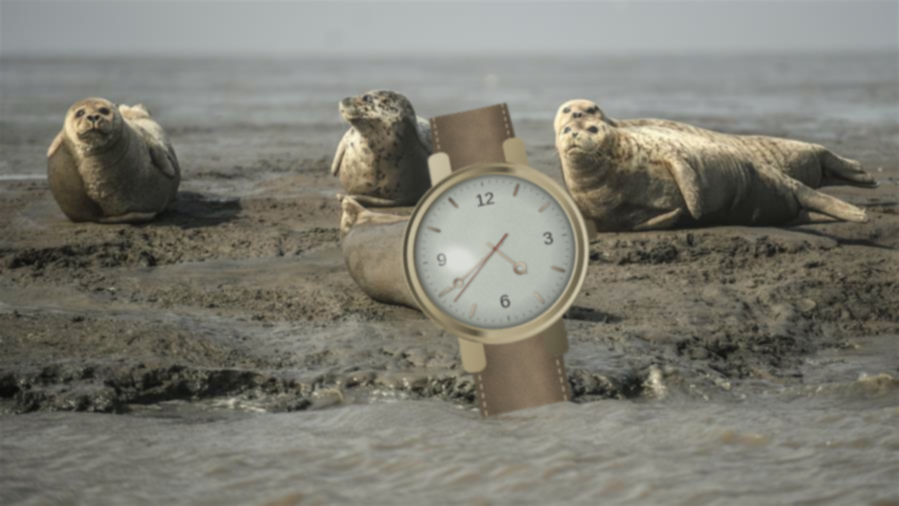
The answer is 4:39:38
